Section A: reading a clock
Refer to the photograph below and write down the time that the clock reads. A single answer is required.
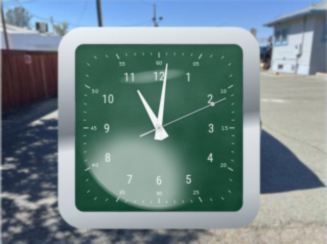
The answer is 11:01:11
